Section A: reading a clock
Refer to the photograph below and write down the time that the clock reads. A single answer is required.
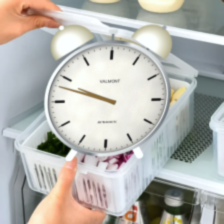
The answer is 9:48
